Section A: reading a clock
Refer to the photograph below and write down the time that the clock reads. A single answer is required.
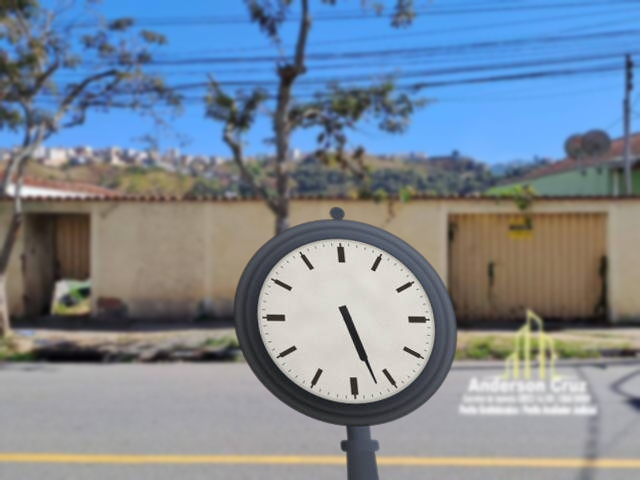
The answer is 5:27
